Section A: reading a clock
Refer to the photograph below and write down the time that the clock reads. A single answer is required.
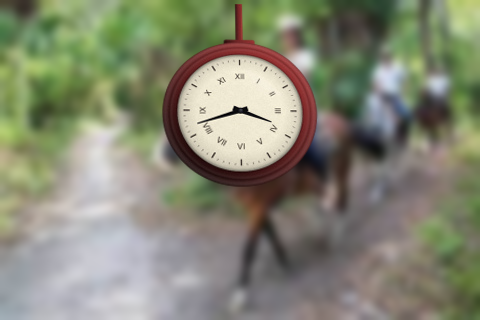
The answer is 3:42
